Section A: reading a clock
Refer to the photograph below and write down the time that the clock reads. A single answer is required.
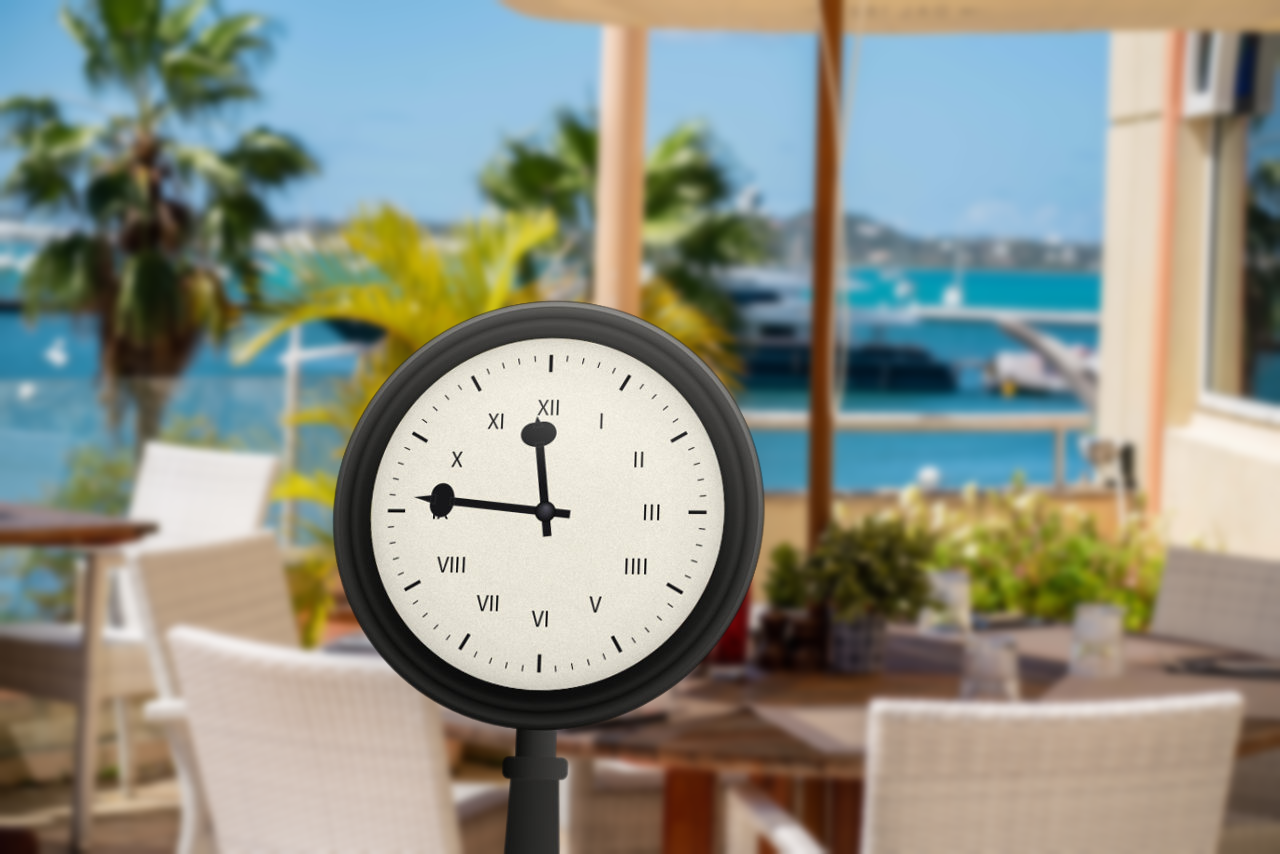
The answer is 11:46
